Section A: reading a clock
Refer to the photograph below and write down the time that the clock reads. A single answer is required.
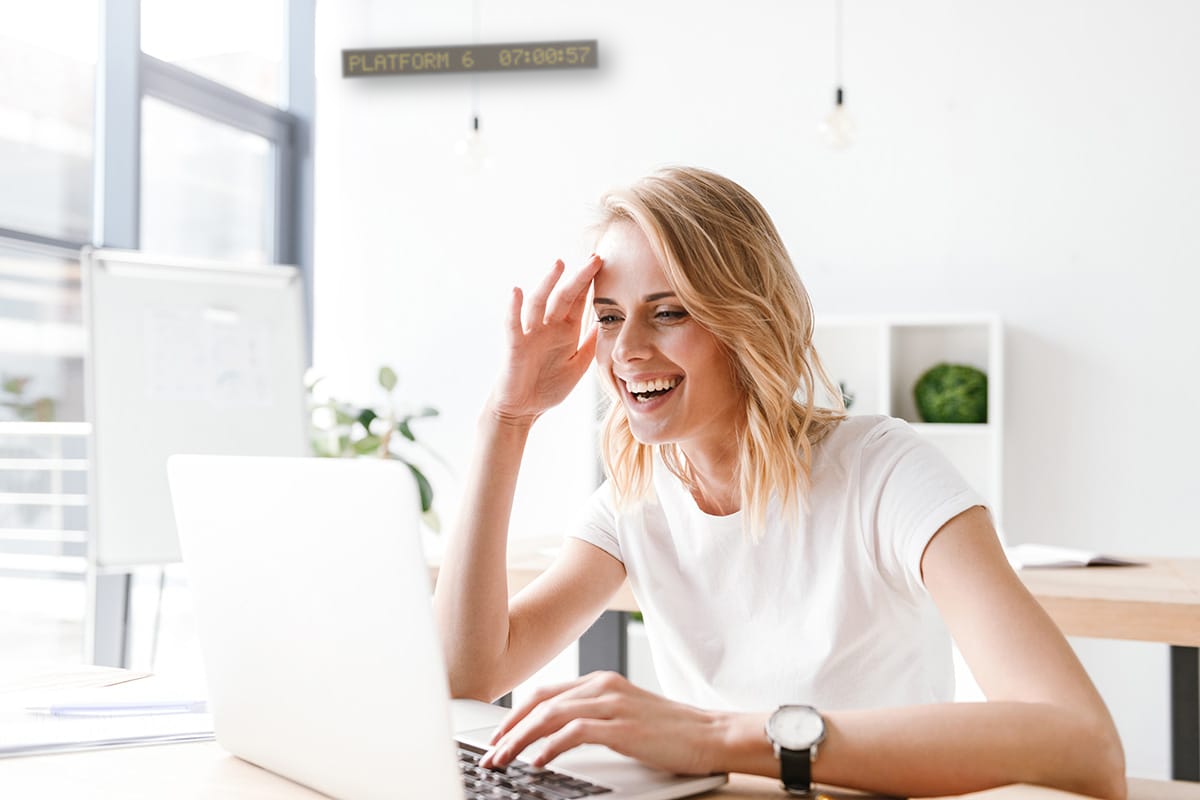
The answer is 7:00:57
